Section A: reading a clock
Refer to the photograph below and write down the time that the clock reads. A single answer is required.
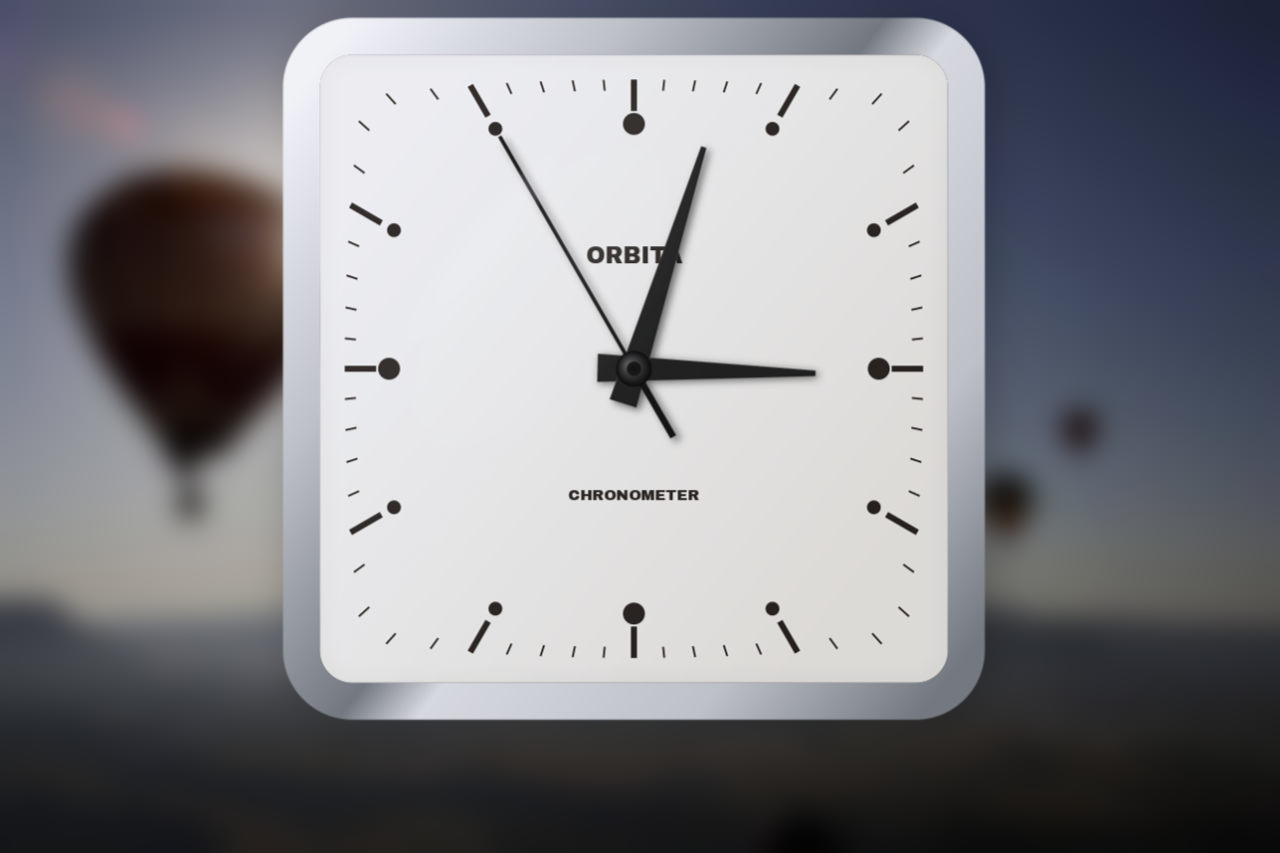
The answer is 3:02:55
